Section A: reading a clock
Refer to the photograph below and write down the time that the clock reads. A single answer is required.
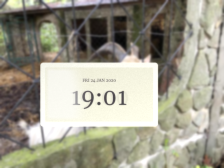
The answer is 19:01
